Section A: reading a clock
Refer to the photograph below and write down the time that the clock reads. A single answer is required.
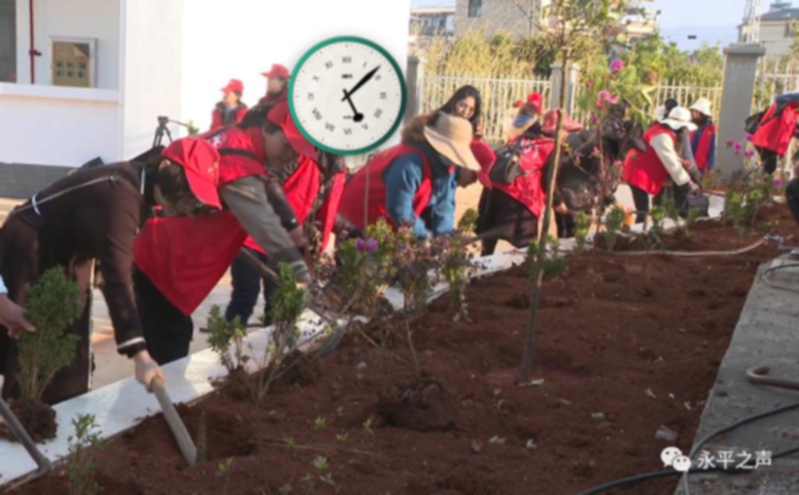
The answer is 5:08
